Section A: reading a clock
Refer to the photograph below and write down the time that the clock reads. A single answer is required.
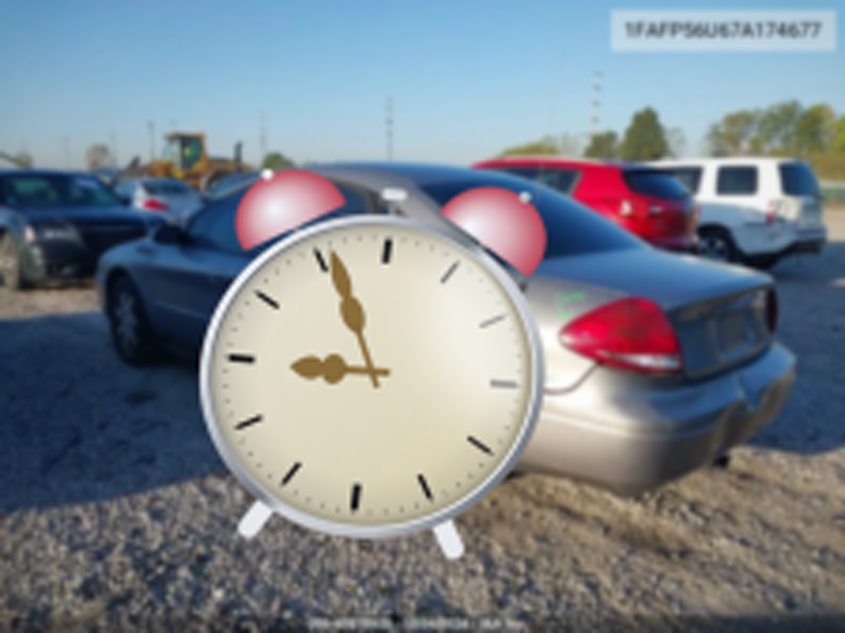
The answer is 8:56
